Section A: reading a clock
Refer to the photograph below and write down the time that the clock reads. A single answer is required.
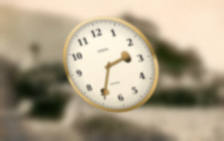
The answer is 2:35
